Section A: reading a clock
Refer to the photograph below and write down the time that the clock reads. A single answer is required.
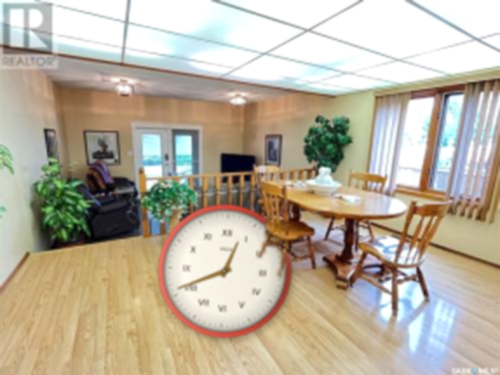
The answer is 12:41
